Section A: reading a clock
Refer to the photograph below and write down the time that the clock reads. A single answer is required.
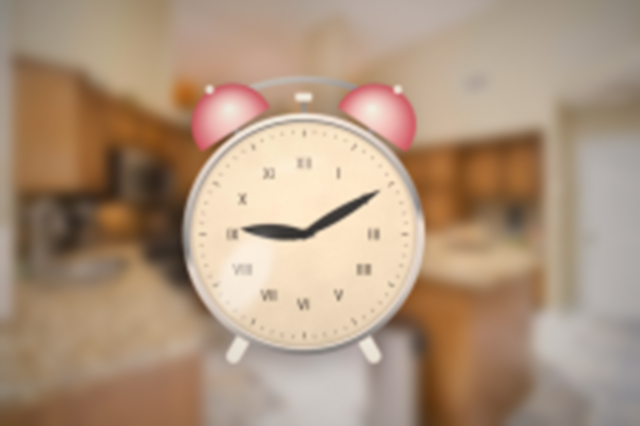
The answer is 9:10
